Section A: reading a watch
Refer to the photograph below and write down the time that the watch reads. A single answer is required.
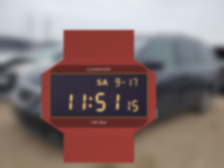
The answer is 11:51:15
